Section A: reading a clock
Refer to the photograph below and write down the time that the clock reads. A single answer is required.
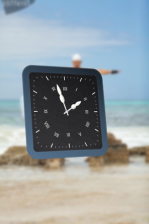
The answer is 1:57
